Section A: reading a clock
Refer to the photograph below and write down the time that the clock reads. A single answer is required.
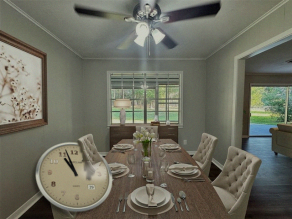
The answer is 10:57
